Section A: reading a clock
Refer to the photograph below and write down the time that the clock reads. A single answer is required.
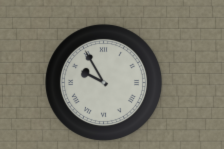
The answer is 9:55
